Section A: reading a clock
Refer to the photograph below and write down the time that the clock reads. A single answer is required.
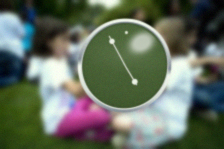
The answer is 4:55
